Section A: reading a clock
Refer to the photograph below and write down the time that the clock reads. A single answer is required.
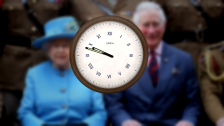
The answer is 9:48
